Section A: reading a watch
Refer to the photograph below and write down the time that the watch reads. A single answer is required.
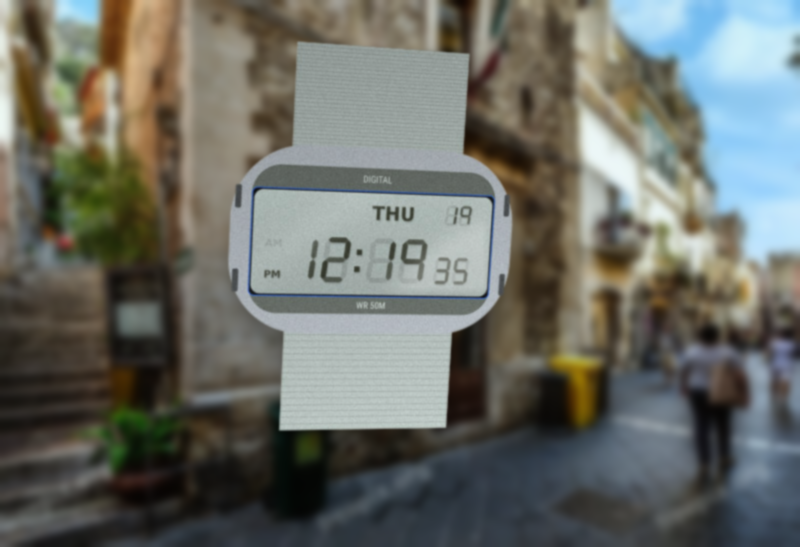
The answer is 12:19:35
